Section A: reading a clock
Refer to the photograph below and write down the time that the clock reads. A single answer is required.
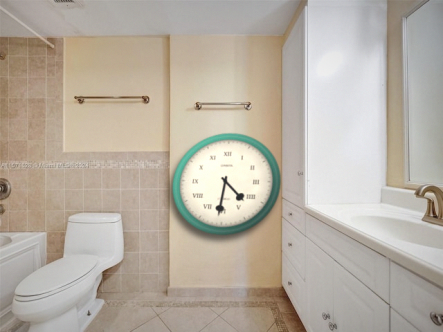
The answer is 4:31
